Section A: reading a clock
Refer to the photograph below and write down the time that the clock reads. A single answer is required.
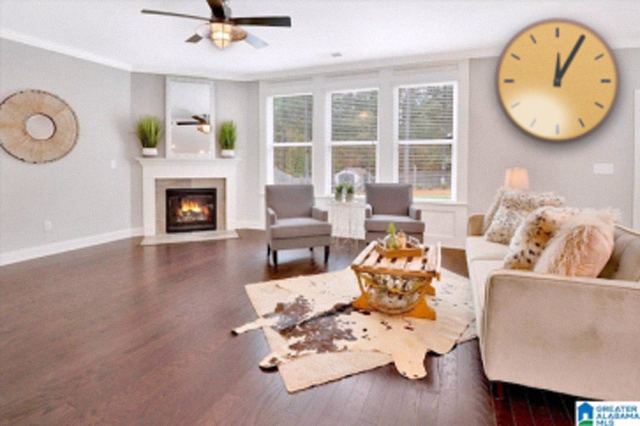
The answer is 12:05
